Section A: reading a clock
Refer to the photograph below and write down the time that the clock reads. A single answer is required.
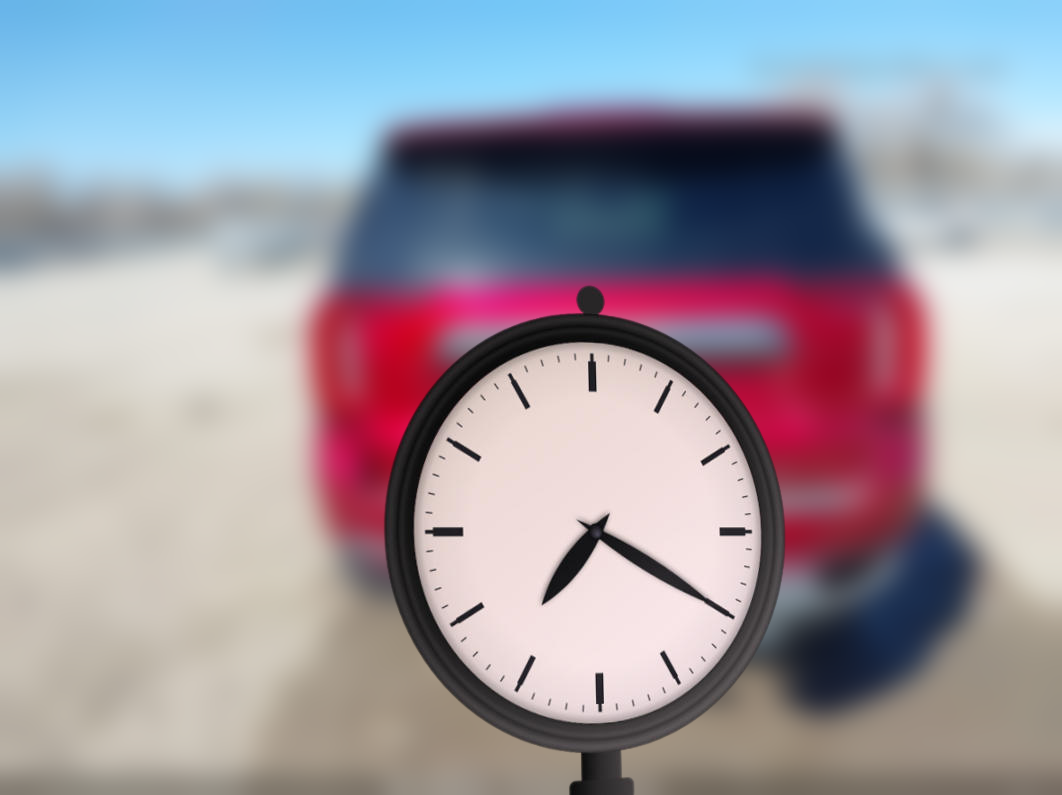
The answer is 7:20
